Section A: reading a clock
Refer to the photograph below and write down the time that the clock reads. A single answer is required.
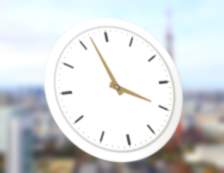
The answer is 3:57
